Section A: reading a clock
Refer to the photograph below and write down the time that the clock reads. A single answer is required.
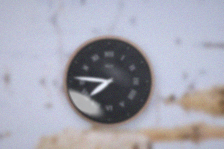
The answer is 7:46
